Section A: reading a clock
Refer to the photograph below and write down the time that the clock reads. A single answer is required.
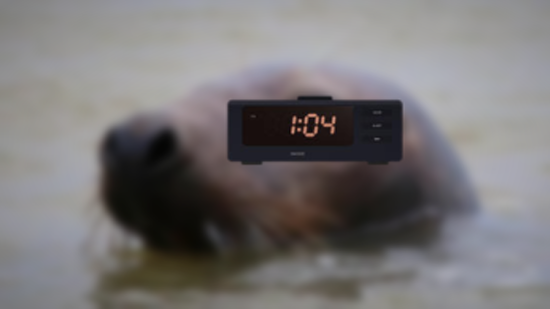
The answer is 1:04
